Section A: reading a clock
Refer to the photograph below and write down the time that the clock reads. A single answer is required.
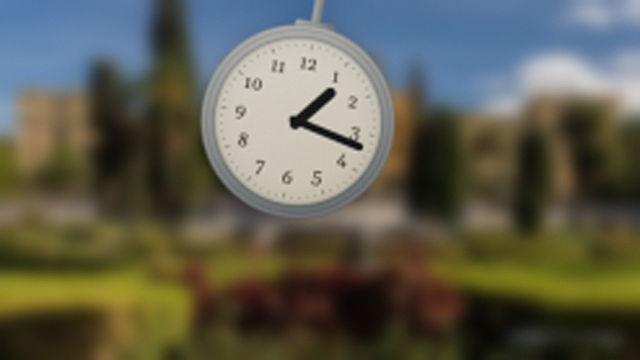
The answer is 1:17
